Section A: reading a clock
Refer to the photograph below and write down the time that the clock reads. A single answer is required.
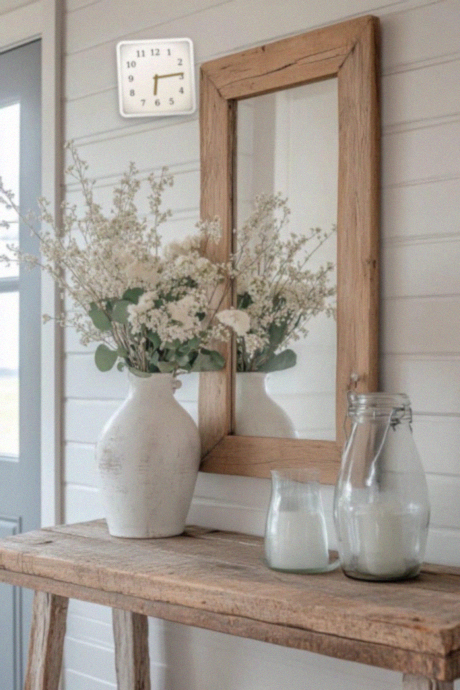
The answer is 6:14
